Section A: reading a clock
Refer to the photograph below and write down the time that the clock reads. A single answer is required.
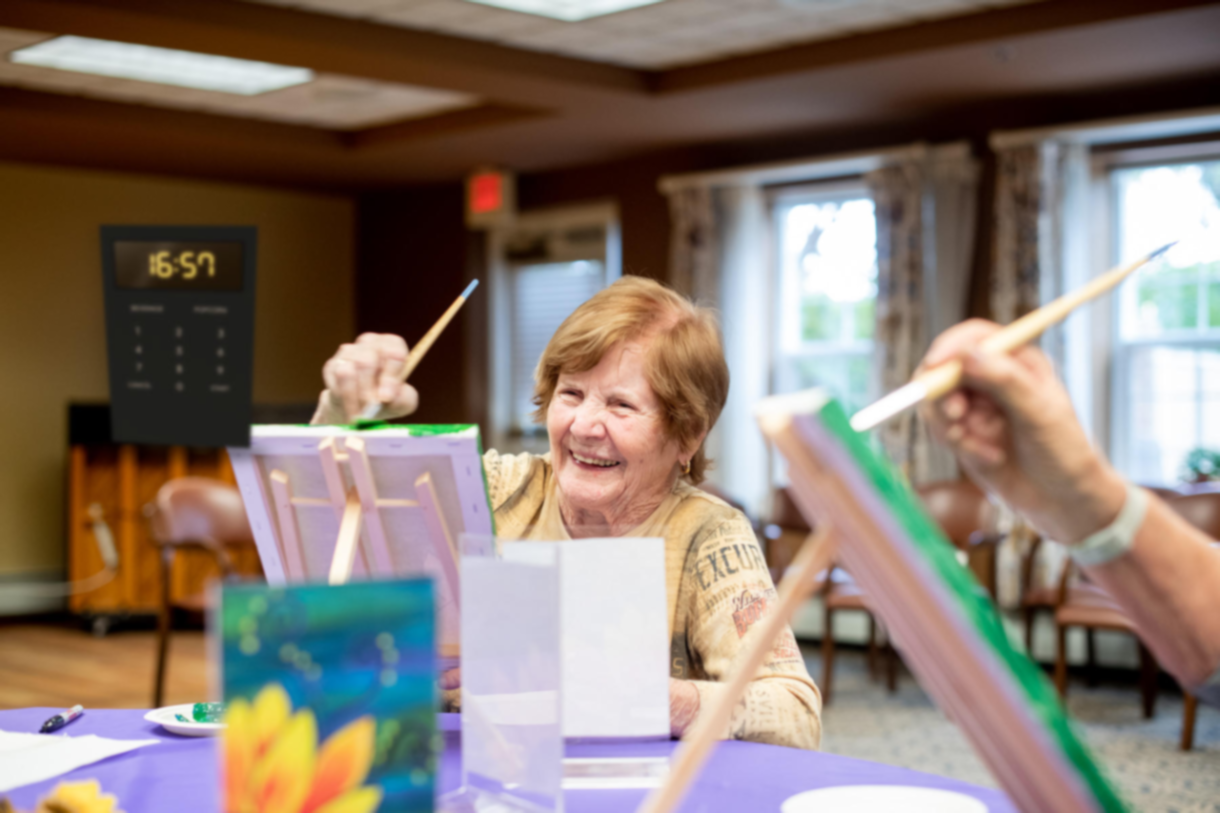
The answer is 16:57
